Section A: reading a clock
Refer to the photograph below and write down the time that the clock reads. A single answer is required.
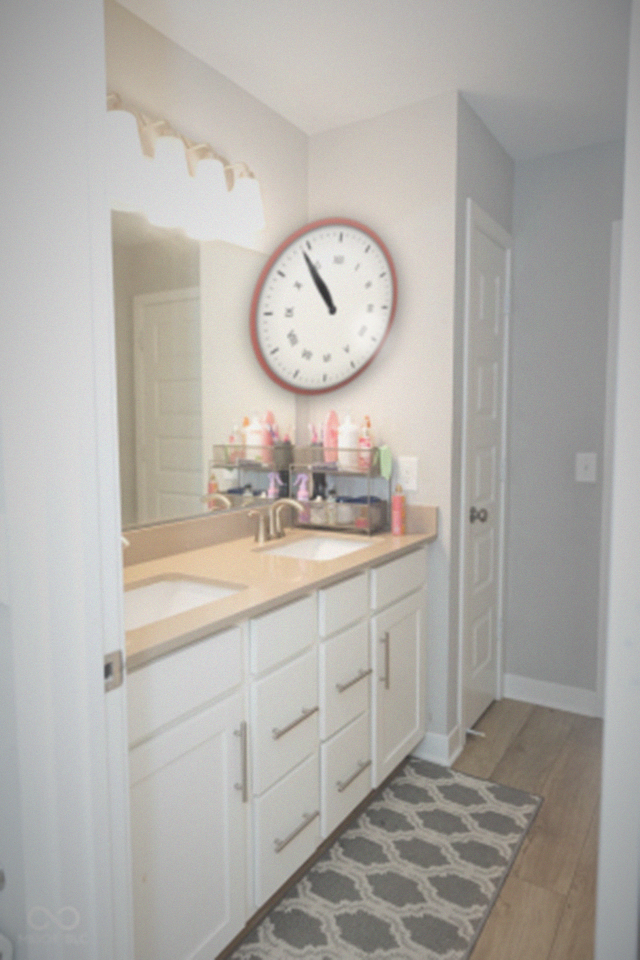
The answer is 10:54
